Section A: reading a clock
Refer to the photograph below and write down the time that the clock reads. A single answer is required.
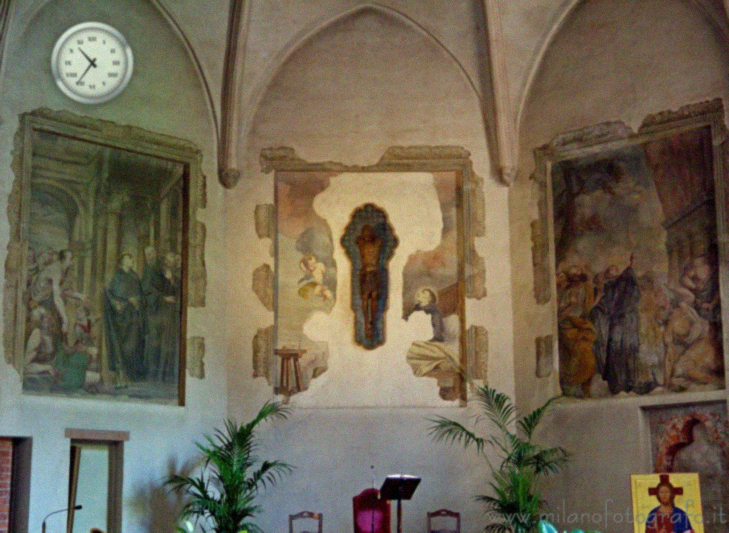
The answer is 10:36
